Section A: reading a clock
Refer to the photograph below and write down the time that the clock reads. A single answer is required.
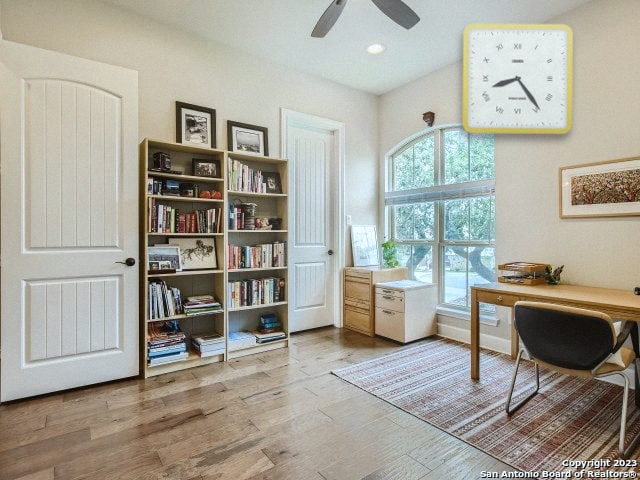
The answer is 8:24
